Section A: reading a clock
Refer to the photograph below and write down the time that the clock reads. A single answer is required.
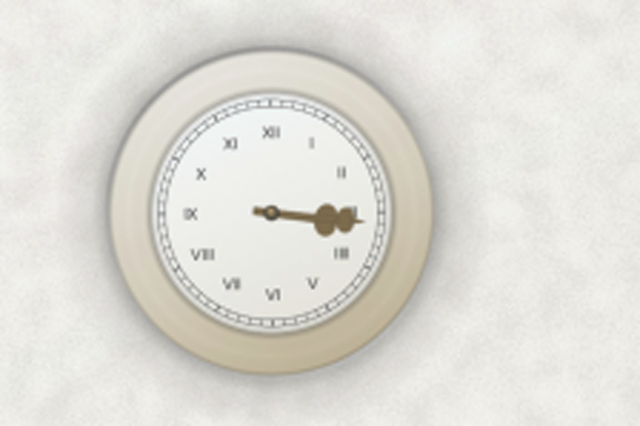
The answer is 3:16
